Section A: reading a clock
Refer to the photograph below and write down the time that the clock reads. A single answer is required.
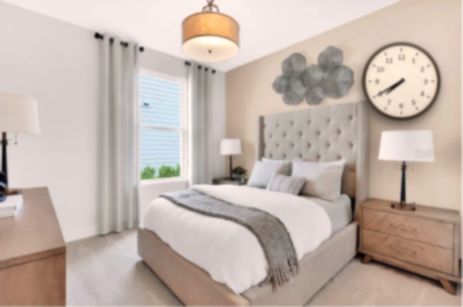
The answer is 7:40
